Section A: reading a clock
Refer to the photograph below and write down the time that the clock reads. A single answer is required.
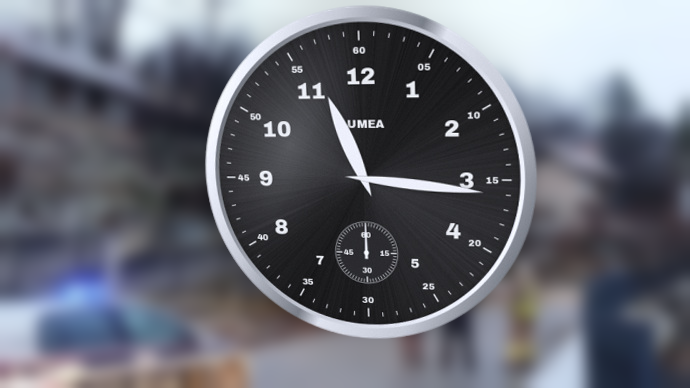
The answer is 11:16
